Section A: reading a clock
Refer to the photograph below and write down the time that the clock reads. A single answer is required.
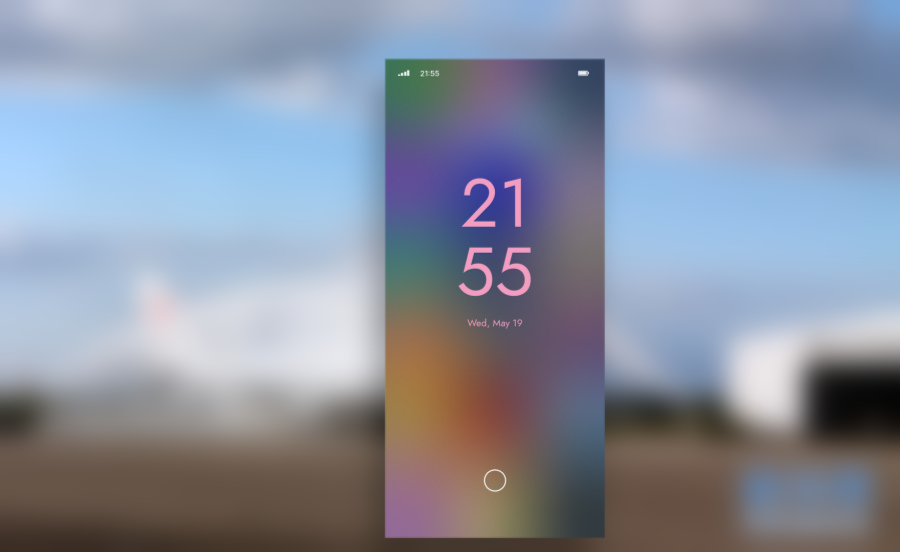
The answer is 21:55
